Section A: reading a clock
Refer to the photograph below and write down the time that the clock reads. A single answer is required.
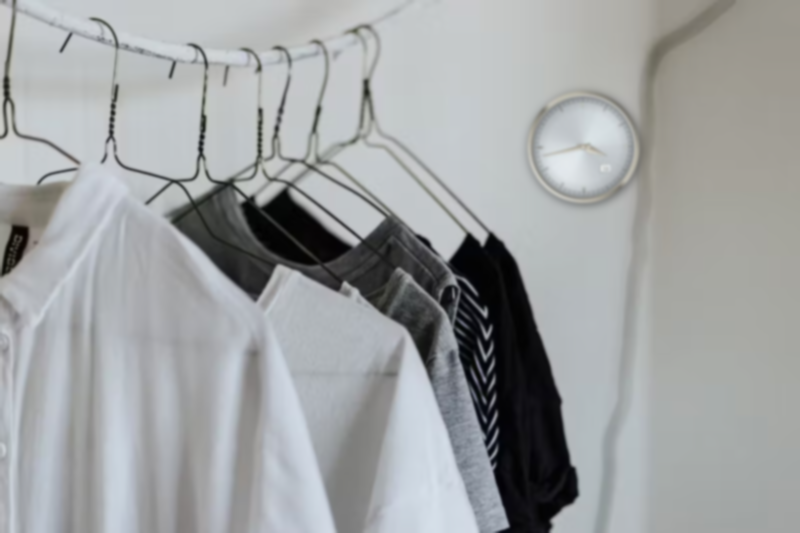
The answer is 3:43
